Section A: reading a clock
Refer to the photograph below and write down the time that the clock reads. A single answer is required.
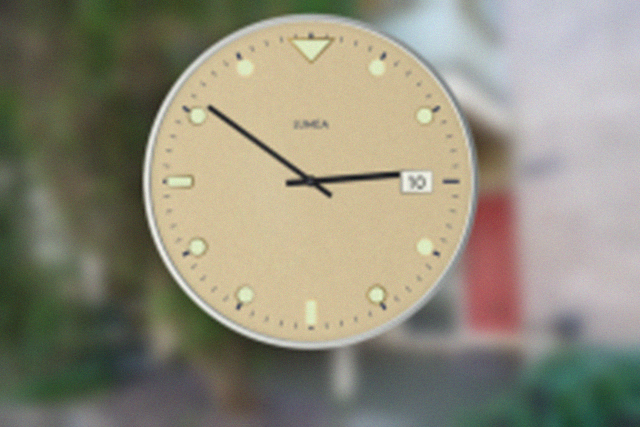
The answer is 2:51
